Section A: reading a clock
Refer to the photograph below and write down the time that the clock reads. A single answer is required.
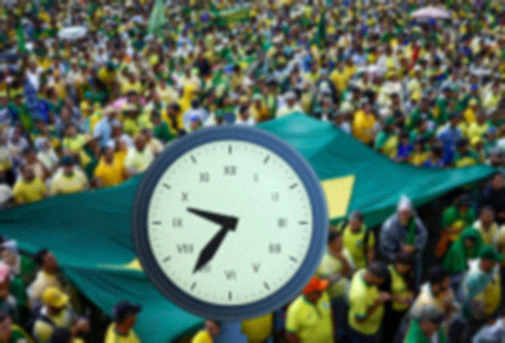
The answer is 9:36
